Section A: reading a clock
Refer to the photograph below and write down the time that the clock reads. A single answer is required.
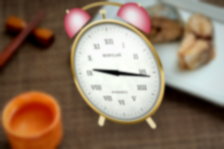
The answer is 9:16
